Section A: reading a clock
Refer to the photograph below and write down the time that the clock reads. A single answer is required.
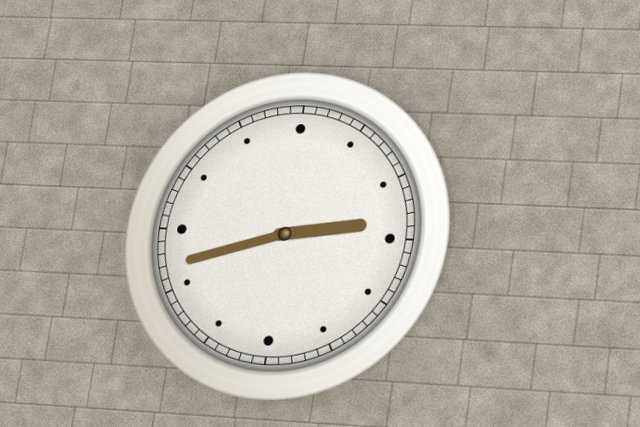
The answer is 2:42
